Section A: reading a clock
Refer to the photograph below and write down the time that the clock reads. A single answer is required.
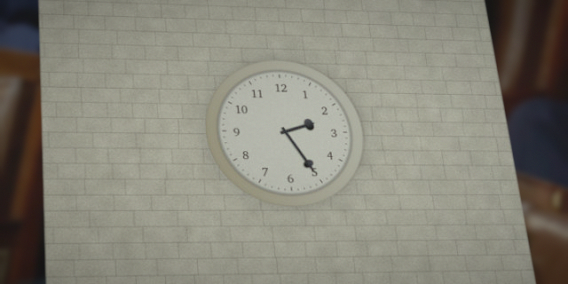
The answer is 2:25
